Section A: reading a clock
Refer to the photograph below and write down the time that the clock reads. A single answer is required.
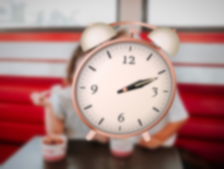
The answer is 2:11
